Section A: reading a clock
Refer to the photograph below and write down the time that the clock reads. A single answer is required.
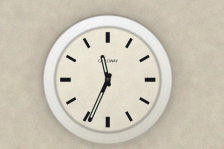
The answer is 11:34
